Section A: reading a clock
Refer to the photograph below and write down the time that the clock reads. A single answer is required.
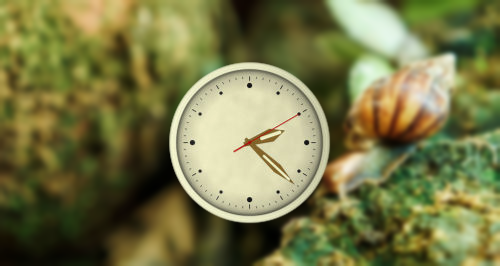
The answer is 2:22:10
